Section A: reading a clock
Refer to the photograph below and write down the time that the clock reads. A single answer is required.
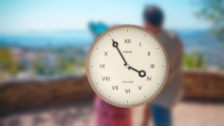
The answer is 3:55
